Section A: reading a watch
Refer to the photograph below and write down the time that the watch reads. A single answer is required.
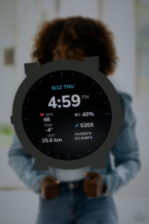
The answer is 4:59
